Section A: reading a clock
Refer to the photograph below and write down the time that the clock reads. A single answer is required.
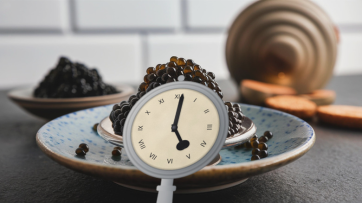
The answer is 5:01
